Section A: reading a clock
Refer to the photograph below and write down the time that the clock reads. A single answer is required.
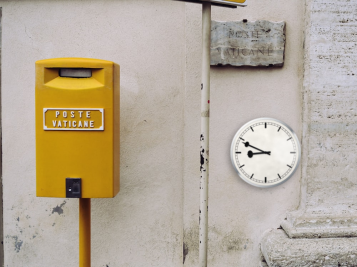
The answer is 8:49
